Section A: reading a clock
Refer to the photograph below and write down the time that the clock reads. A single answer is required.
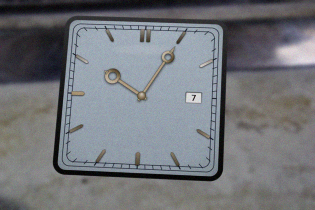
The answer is 10:05
